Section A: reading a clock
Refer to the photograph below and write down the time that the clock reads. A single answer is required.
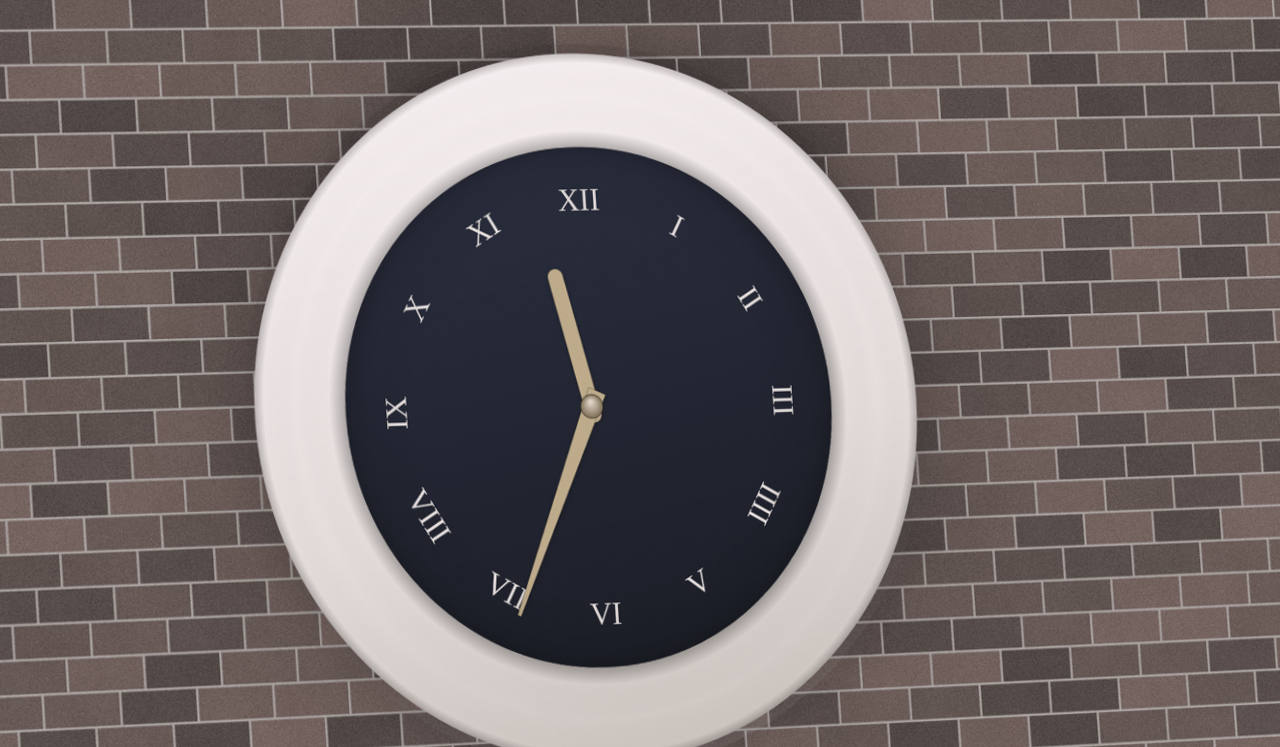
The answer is 11:34
